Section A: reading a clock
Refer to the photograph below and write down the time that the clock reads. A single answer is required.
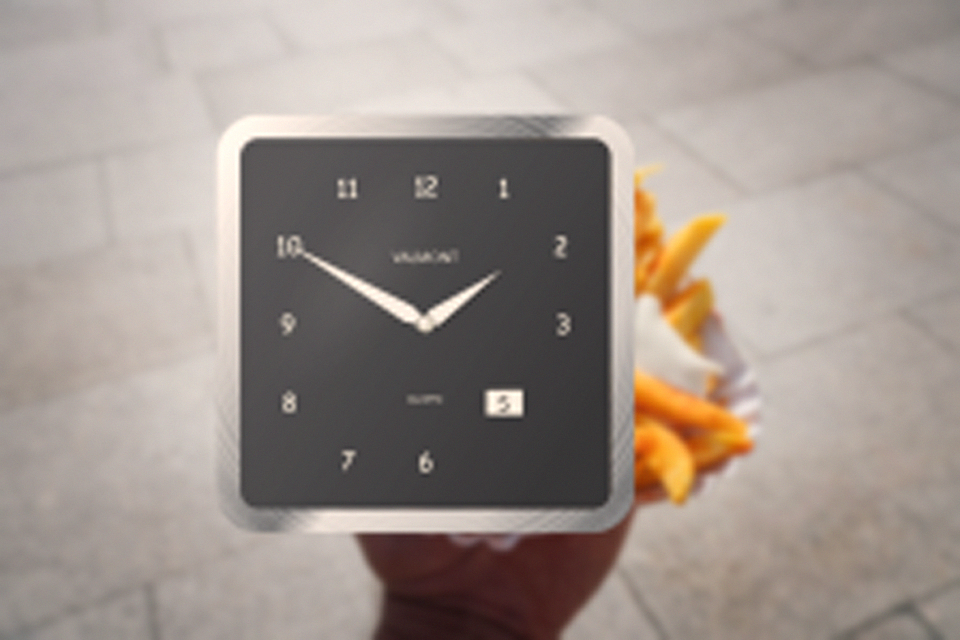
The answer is 1:50
